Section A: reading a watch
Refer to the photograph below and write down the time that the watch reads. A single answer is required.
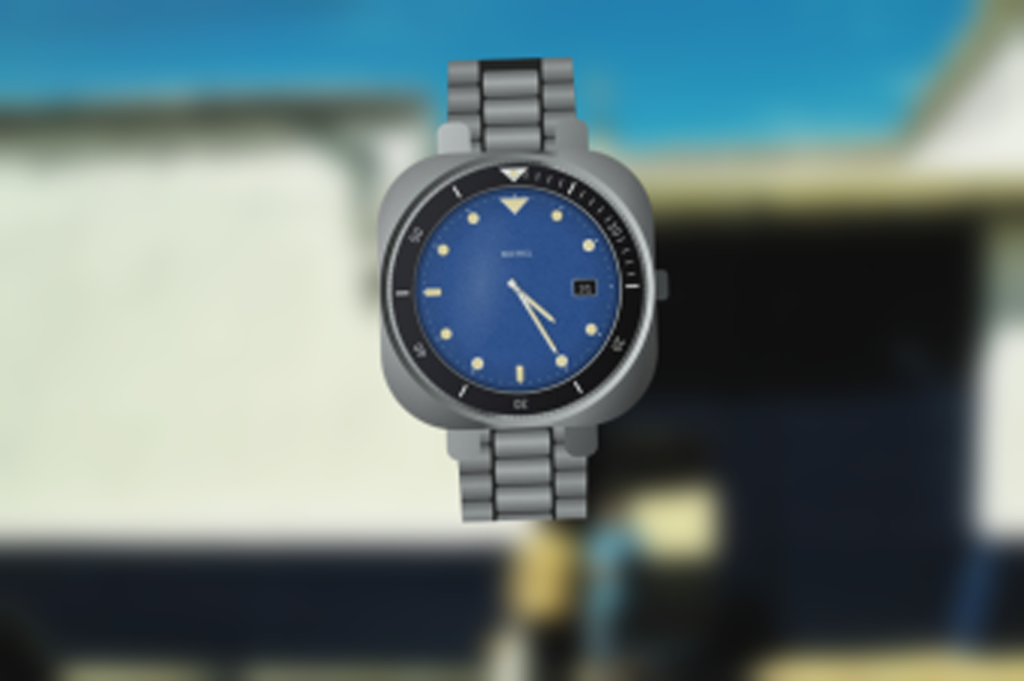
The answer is 4:25
